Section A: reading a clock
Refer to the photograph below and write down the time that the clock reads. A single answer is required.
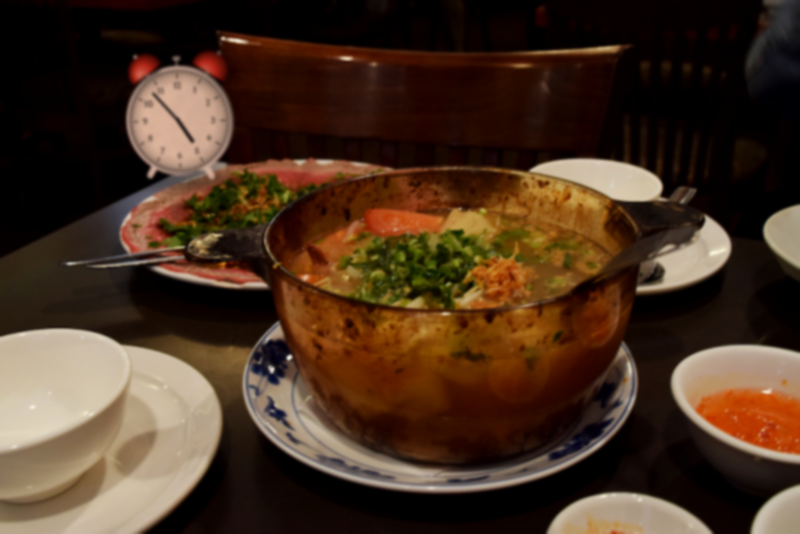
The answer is 4:53
